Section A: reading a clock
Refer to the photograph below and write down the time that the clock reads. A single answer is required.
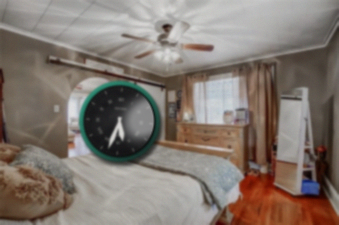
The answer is 5:33
